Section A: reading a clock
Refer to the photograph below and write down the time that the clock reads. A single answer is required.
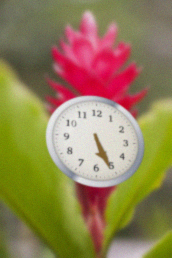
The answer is 5:26
